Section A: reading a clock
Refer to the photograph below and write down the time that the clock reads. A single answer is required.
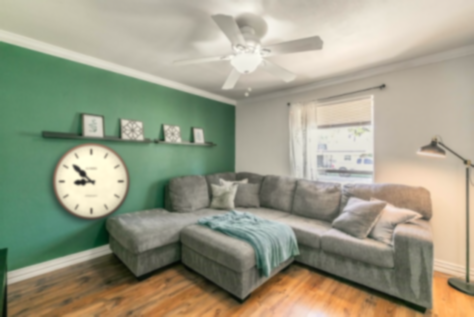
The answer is 8:52
